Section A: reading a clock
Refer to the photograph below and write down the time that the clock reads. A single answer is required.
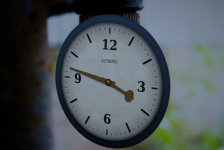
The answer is 3:47
